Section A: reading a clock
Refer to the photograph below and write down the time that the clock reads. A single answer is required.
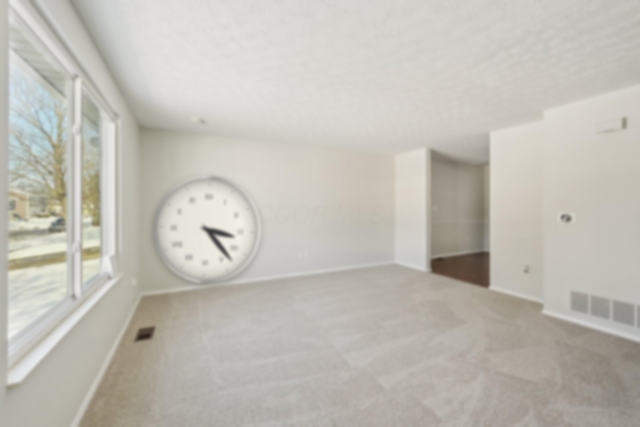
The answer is 3:23
